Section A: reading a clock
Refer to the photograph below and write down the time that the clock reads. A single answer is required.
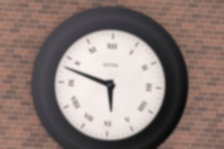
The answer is 5:48
